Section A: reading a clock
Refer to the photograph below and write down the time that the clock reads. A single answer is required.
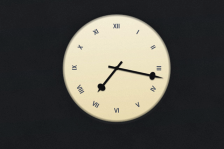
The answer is 7:17
